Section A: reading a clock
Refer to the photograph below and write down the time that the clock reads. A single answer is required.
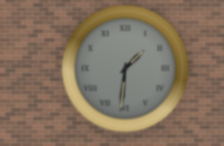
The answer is 1:31
